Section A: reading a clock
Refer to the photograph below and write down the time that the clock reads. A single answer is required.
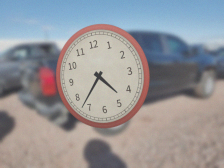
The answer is 4:37
